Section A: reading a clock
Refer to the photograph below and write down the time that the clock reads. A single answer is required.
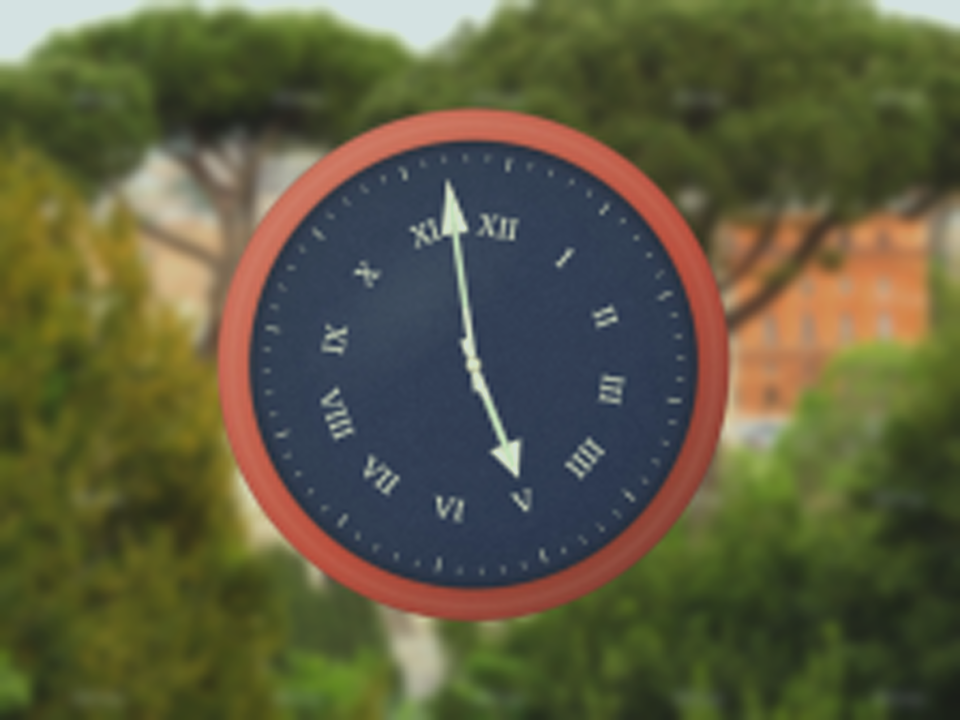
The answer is 4:57
